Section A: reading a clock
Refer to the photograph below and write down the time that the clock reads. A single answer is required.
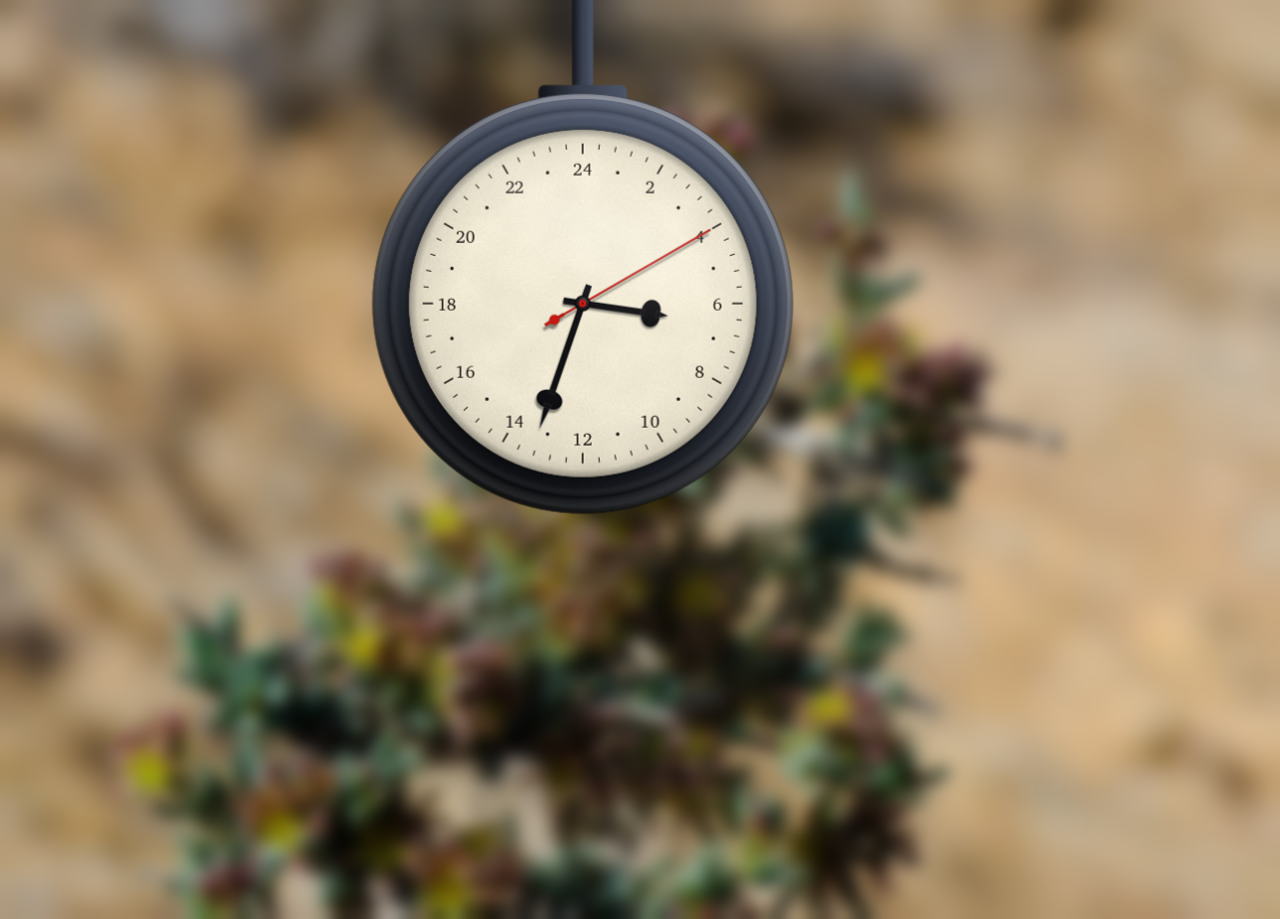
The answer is 6:33:10
